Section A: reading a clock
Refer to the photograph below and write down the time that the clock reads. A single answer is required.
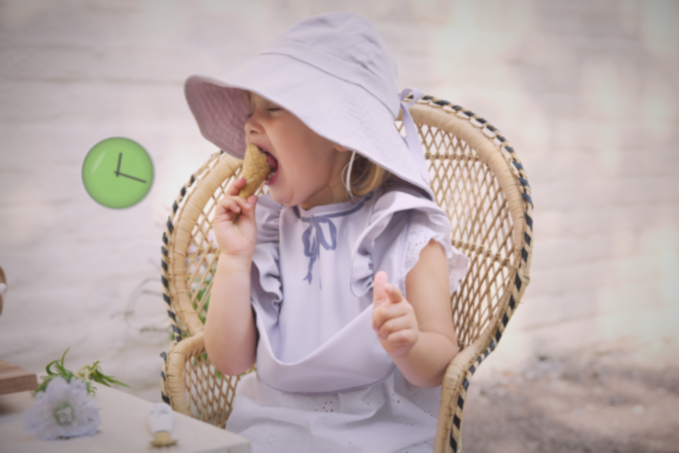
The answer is 12:18
